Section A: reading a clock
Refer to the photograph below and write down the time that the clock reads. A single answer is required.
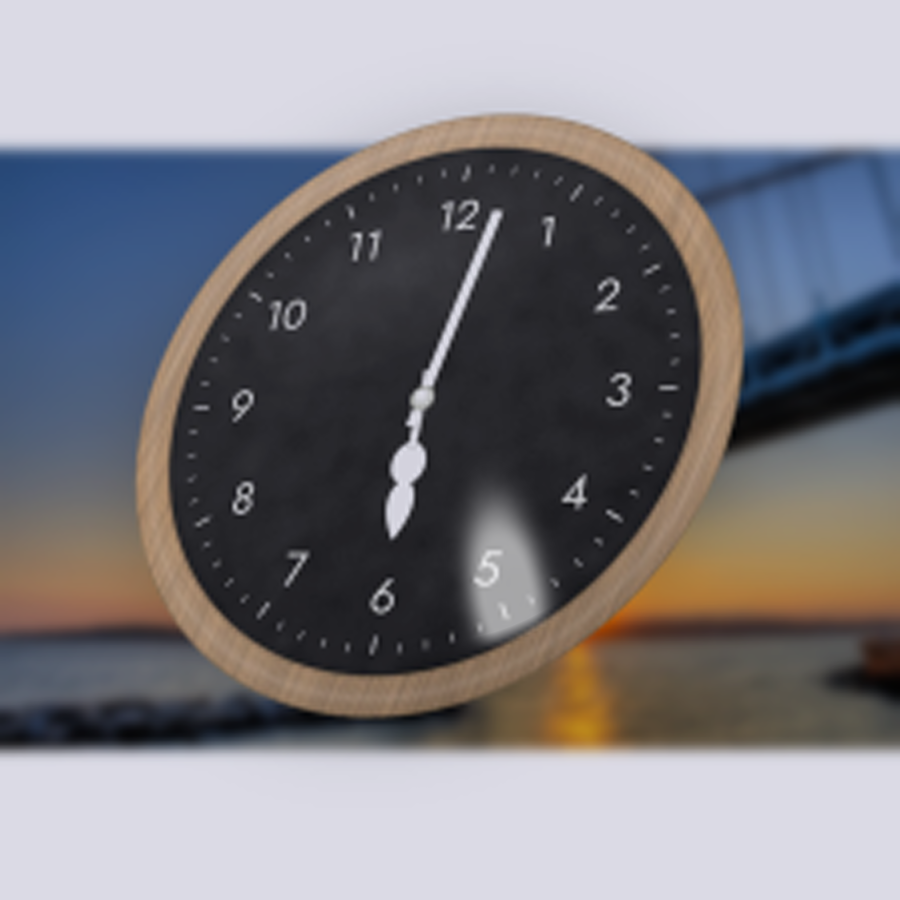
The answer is 6:02
